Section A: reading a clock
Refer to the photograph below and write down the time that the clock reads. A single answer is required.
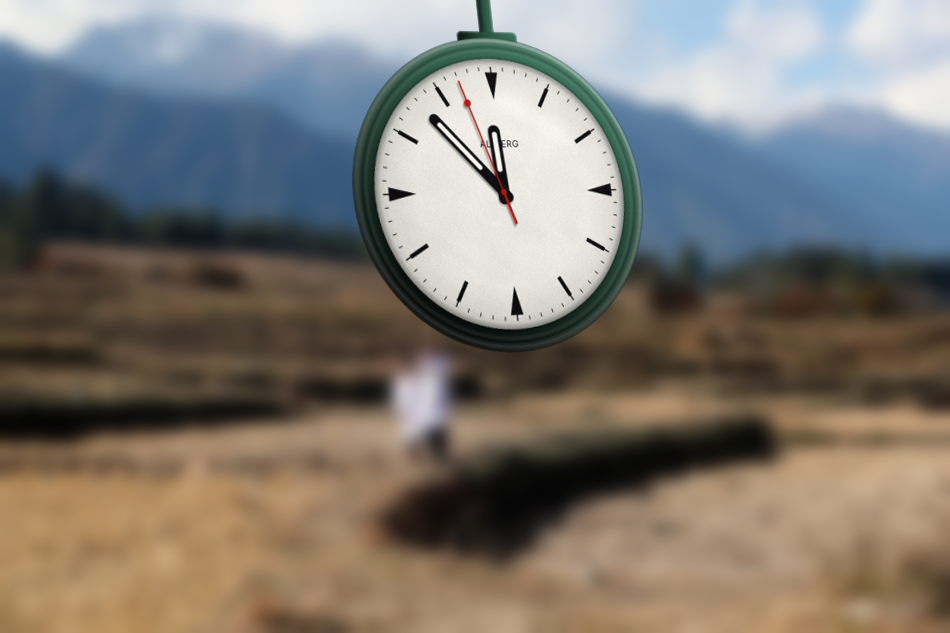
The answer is 11:52:57
